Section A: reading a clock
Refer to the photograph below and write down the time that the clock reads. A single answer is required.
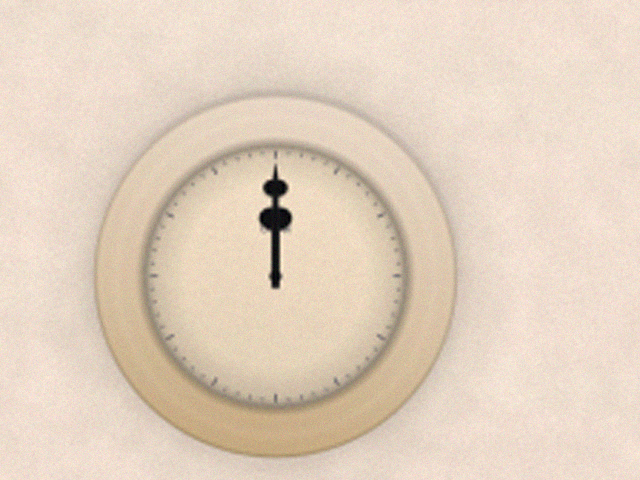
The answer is 12:00
